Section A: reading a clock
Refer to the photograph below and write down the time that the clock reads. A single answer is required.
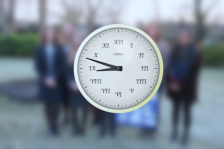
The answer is 8:48
